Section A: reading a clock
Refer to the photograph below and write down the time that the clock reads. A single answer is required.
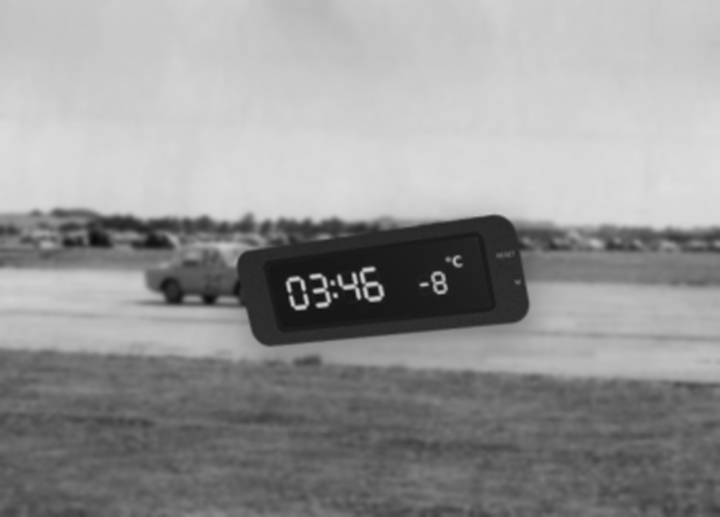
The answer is 3:46
